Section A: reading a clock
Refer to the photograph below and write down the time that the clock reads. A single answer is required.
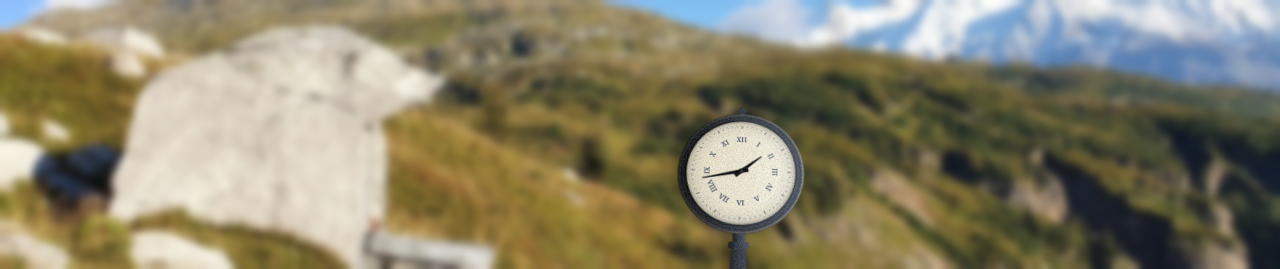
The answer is 1:43
